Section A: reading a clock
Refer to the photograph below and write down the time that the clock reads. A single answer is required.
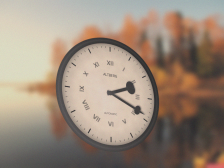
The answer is 2:19
